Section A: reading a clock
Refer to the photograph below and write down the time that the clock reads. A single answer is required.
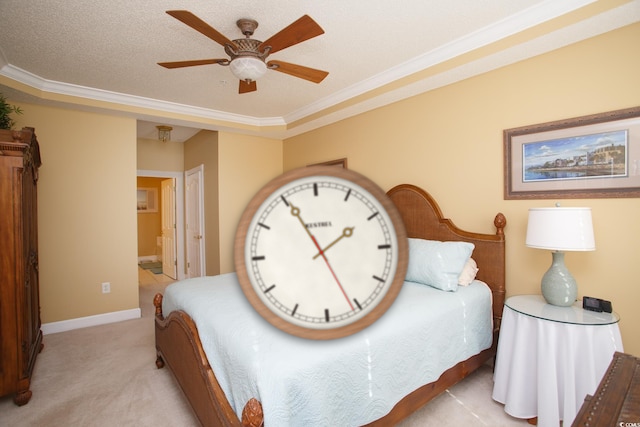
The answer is 1:55:26
